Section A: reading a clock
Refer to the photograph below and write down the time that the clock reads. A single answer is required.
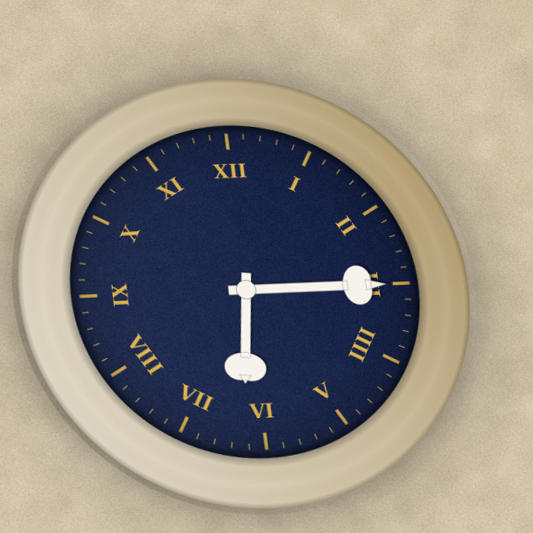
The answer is 6:15
